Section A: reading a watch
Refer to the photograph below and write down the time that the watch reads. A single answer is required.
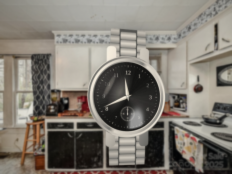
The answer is 11:41
